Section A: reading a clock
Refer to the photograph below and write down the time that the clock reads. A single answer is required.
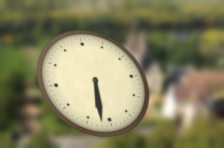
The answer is 6:32
